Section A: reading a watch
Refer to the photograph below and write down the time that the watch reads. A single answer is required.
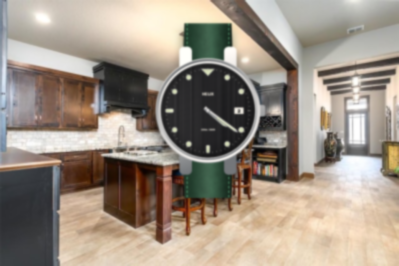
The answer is 4:21
